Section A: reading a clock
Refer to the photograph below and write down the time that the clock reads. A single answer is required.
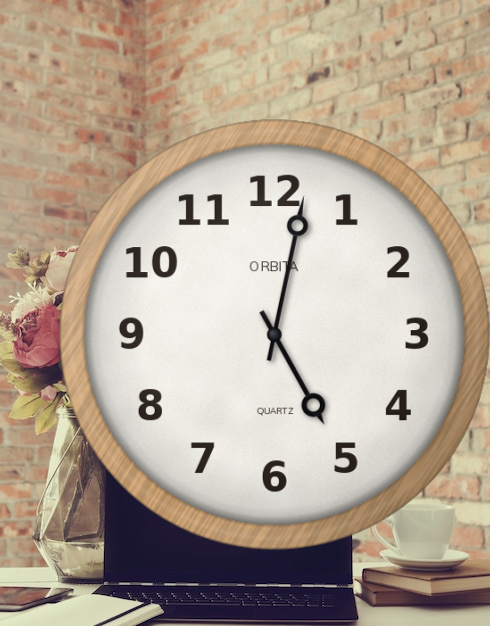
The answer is 5:02
